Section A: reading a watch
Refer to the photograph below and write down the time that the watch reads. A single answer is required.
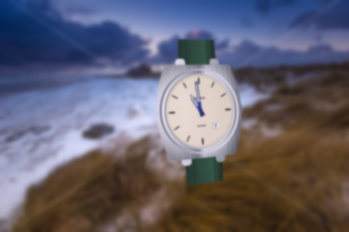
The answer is 10:59
